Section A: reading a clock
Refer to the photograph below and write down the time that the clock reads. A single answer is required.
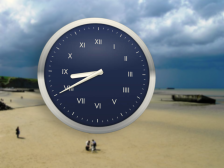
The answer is 8:40
